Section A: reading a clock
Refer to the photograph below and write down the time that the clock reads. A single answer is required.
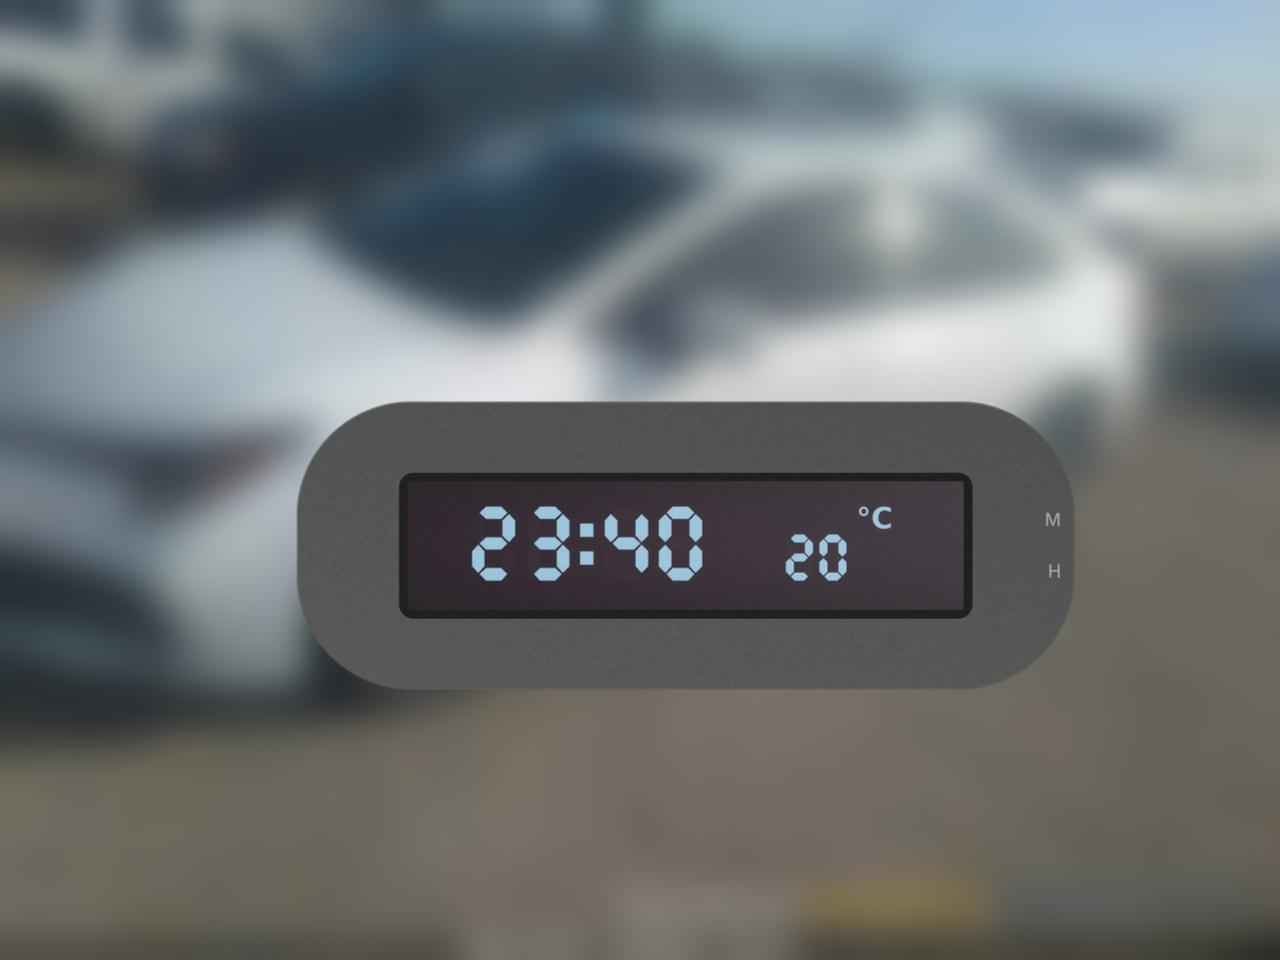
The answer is 23:40
